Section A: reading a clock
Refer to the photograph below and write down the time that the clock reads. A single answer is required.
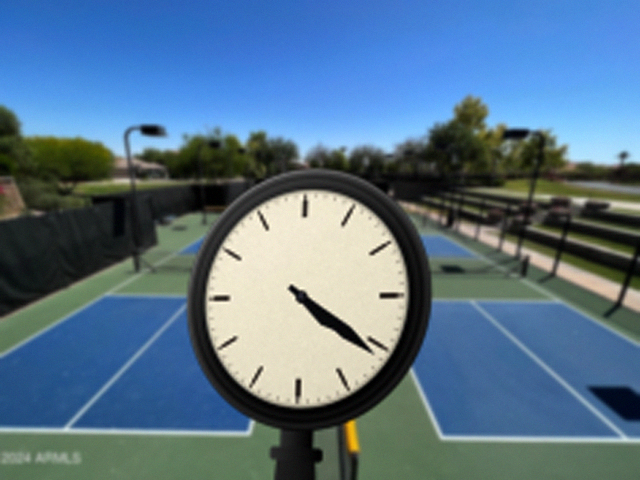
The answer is 4:21
